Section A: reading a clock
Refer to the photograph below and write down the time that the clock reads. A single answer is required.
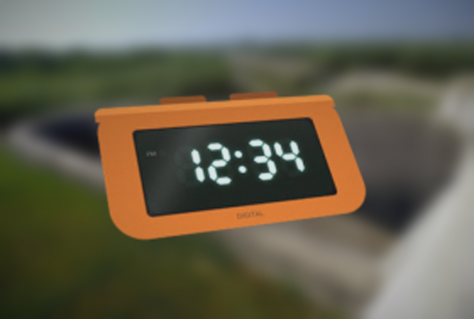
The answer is 12:34
